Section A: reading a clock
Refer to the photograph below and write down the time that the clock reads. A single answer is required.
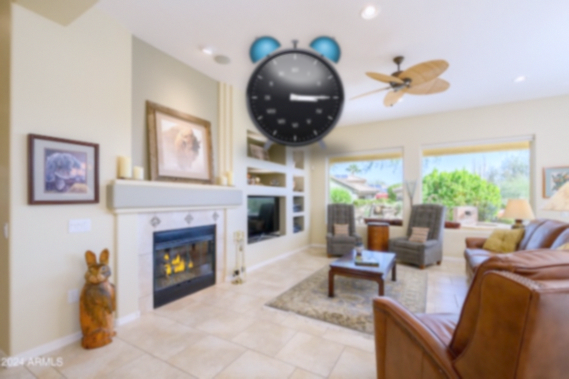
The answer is 3:15
